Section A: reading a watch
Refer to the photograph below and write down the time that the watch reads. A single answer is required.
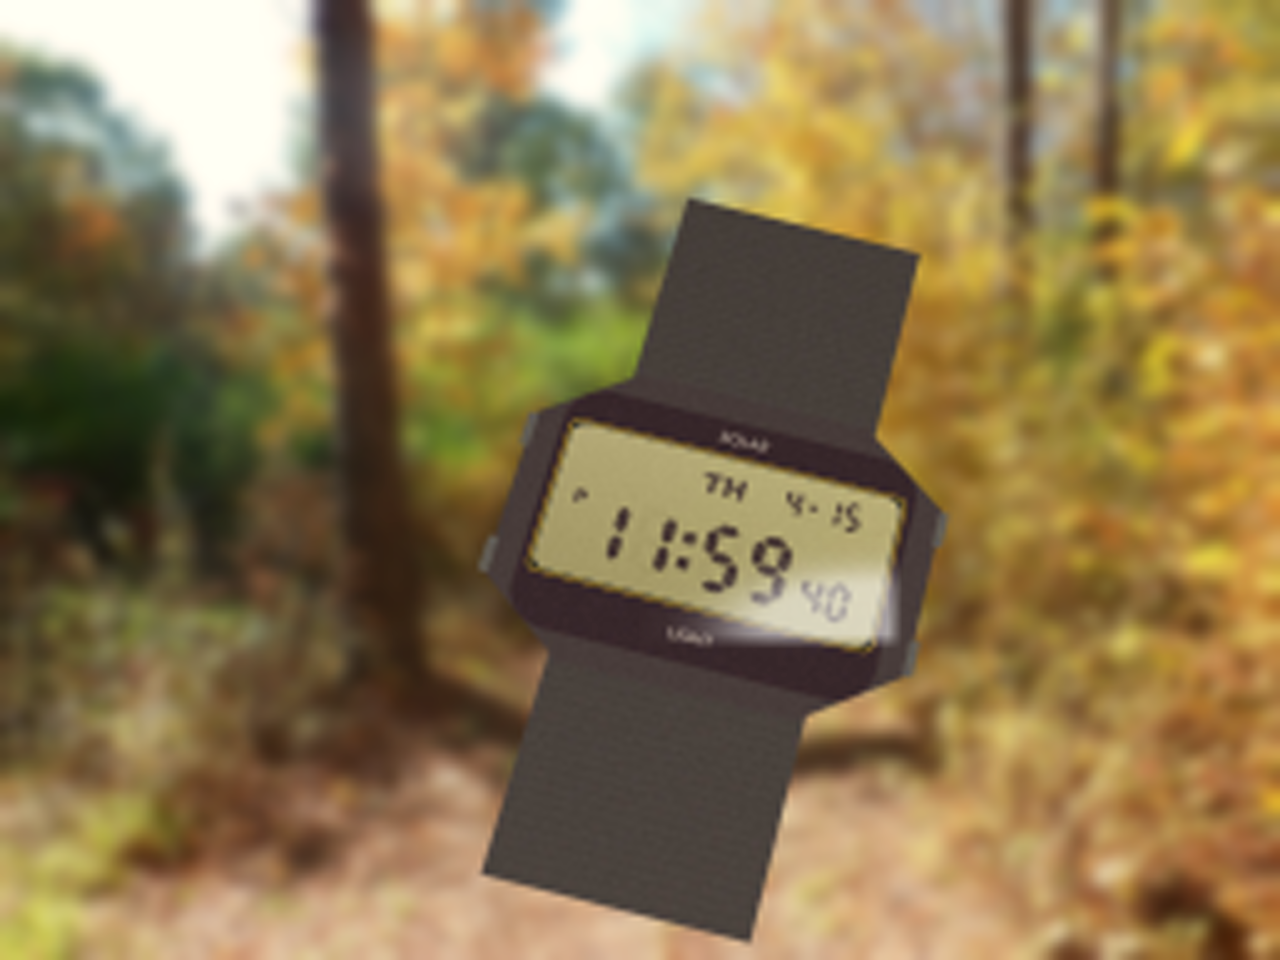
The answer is 11:59:40
